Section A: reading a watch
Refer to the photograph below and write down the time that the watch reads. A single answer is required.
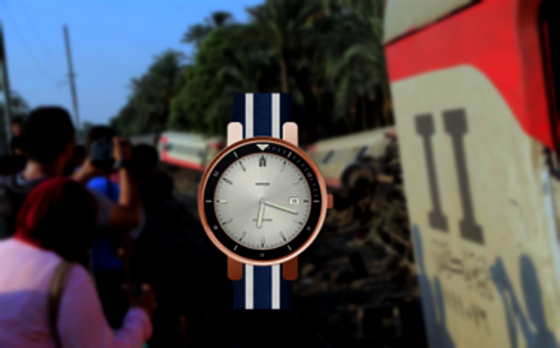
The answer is 6:18
